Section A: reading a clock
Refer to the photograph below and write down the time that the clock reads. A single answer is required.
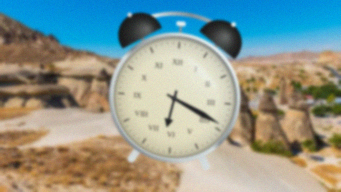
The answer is 6:19
